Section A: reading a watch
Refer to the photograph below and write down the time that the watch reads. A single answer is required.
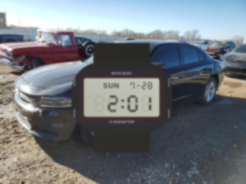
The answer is 2:01
